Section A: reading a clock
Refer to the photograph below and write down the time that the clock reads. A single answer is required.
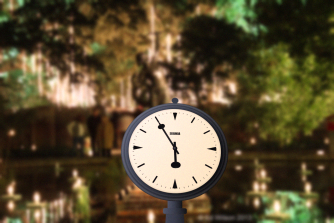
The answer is 5:55
